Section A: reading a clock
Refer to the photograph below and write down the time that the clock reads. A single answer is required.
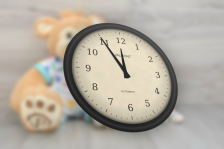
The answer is 11:55
